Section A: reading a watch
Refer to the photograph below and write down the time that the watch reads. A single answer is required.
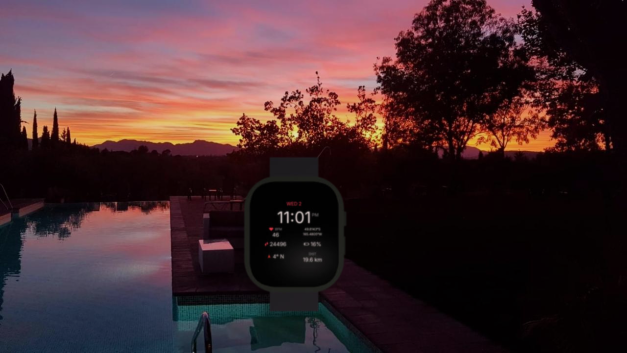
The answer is 11:01
